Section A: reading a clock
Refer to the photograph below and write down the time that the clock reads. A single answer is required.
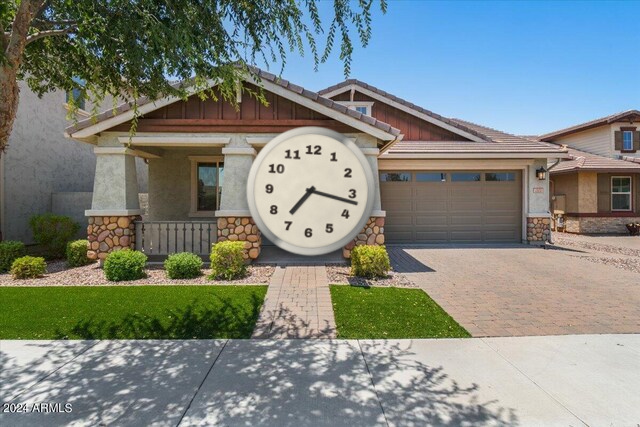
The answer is 7:17
